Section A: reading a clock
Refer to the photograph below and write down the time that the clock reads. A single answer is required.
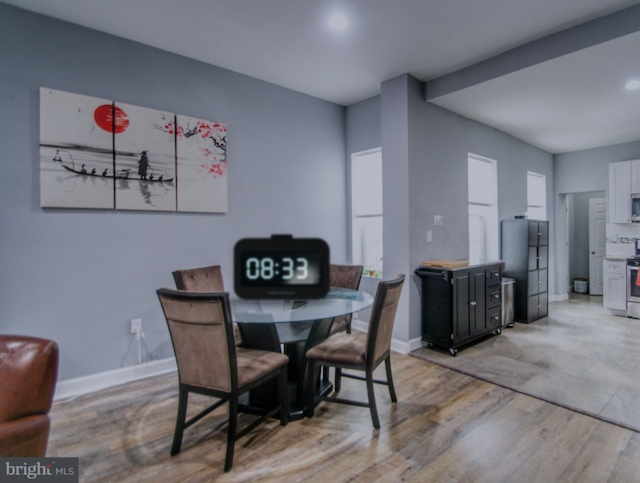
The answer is 8:33
